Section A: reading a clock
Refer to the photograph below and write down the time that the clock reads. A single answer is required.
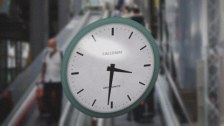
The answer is 3:31
